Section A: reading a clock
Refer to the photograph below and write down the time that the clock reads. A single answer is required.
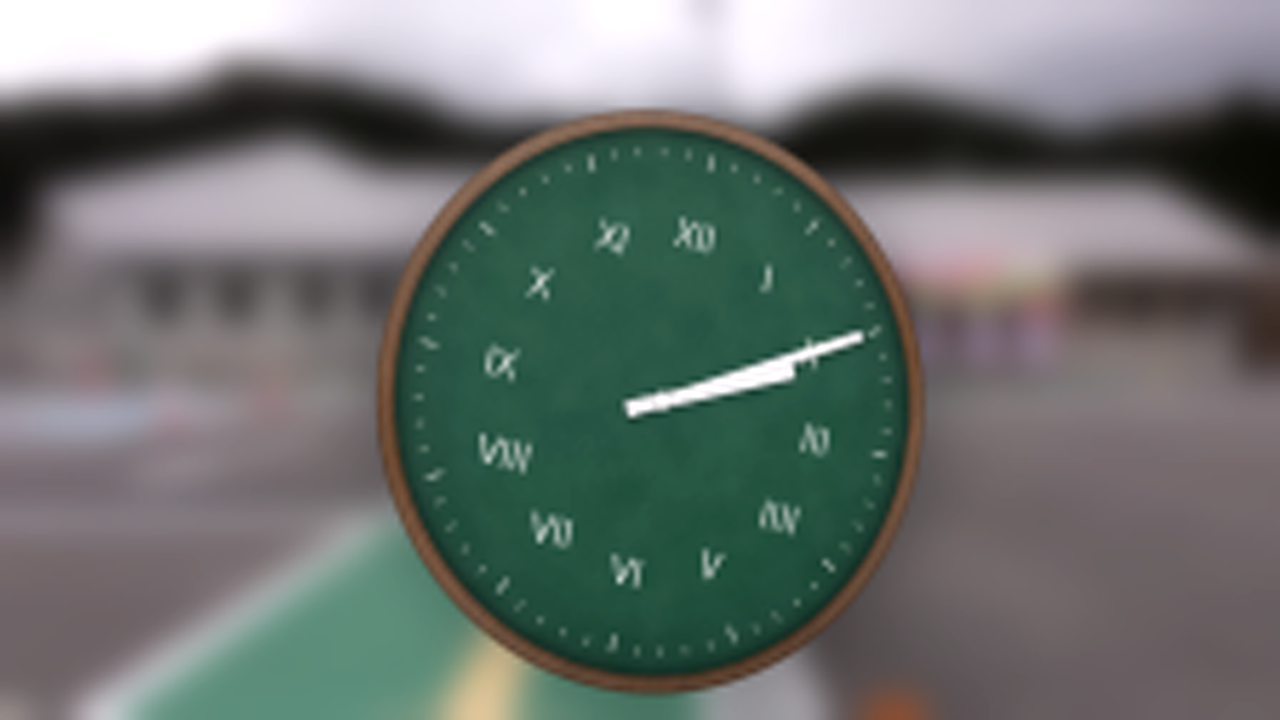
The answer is 2:10
